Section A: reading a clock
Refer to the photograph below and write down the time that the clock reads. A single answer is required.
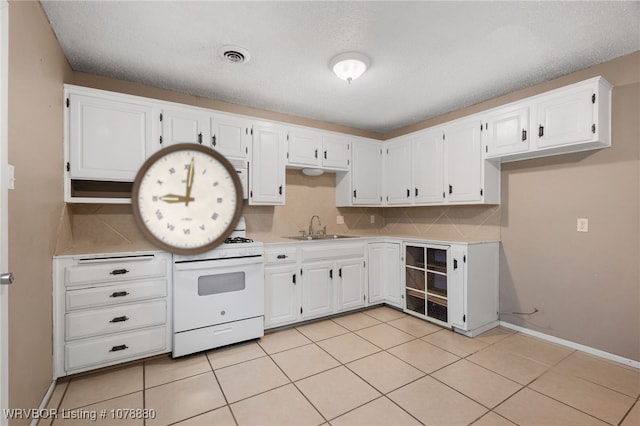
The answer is 9:01
